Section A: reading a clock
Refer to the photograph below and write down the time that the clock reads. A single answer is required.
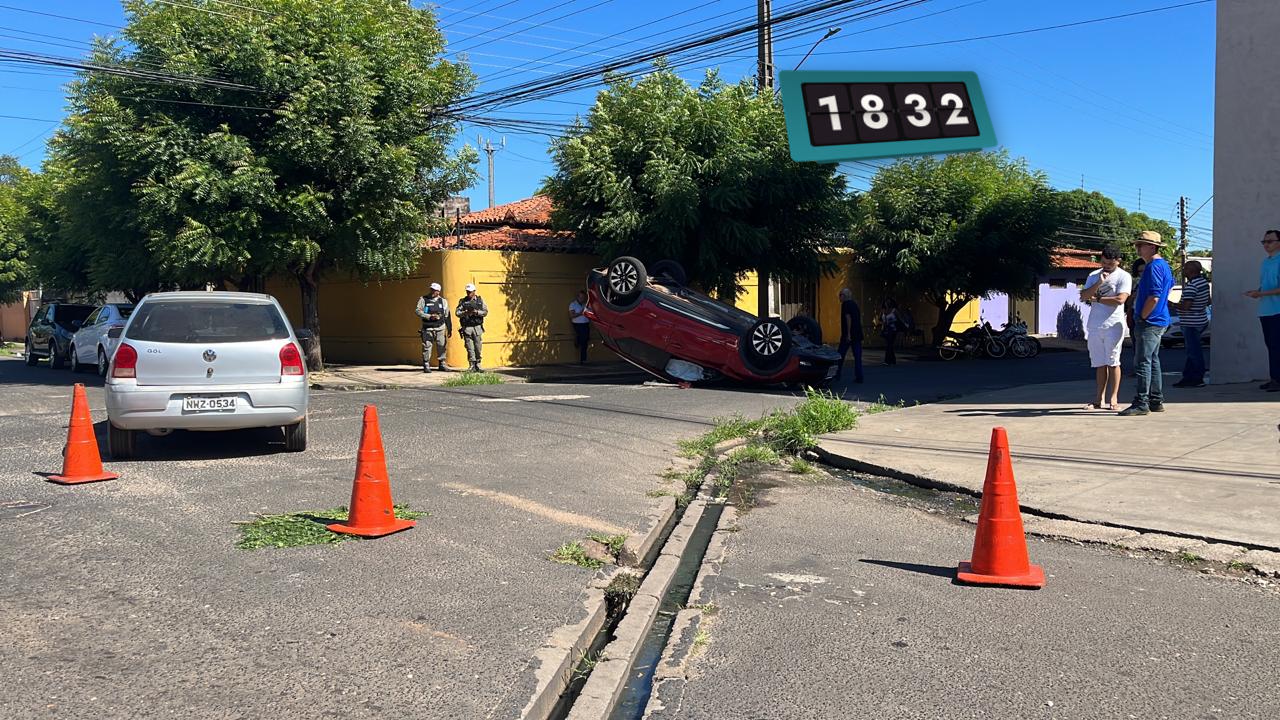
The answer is 18:32
